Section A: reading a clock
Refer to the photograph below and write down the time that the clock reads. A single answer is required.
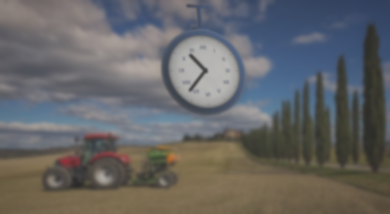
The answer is 10:37
